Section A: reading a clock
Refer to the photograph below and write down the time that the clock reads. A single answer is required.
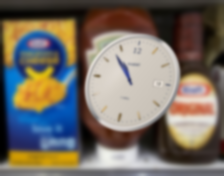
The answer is 10:53
